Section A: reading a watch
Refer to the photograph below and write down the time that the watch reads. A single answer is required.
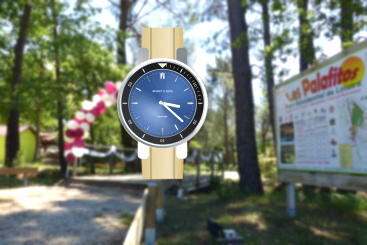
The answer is 3:22
